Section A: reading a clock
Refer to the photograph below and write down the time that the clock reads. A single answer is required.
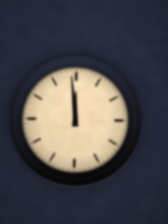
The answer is 11:59
